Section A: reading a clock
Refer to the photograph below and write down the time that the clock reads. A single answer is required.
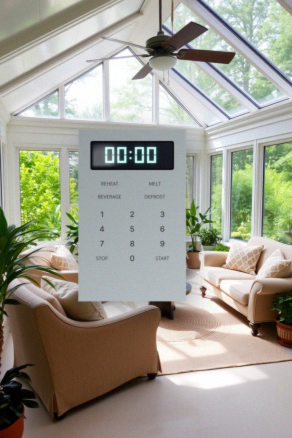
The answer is 0:00
